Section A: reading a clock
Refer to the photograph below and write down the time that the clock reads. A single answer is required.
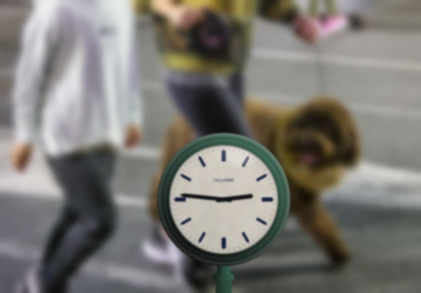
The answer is 2:46
